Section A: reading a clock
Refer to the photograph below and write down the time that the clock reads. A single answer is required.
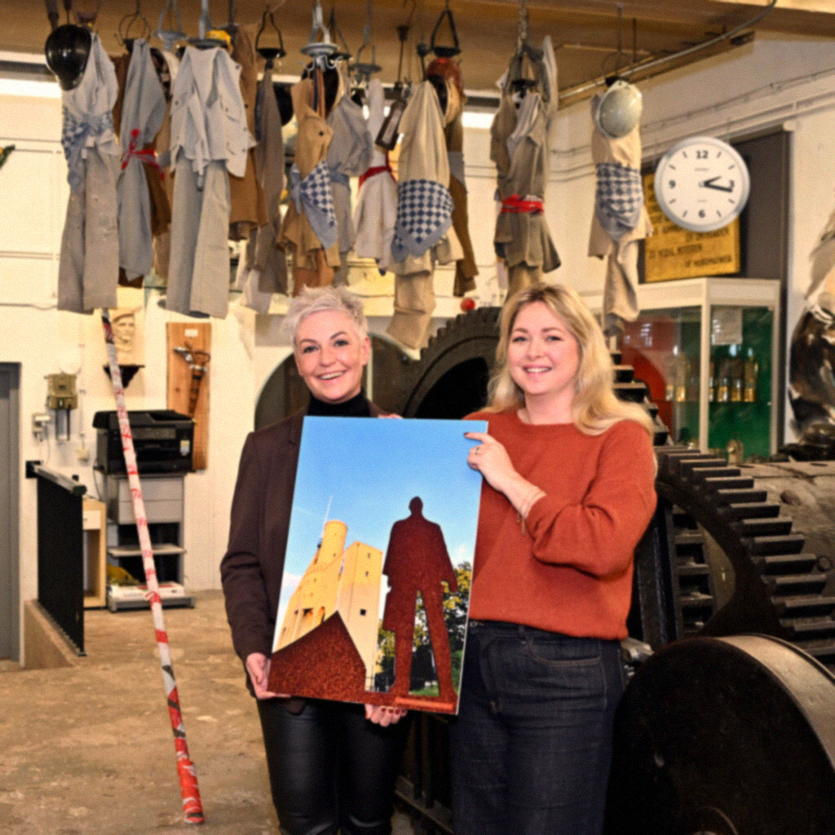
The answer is 2:17
